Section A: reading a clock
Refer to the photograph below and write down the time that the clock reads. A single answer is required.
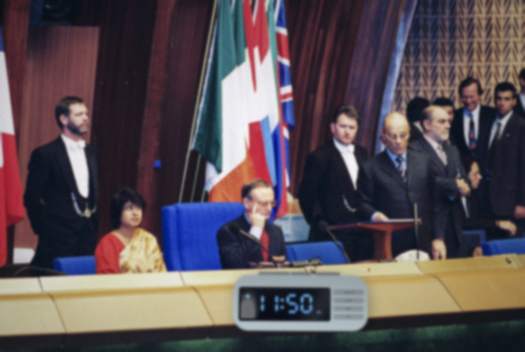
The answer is 11:50
